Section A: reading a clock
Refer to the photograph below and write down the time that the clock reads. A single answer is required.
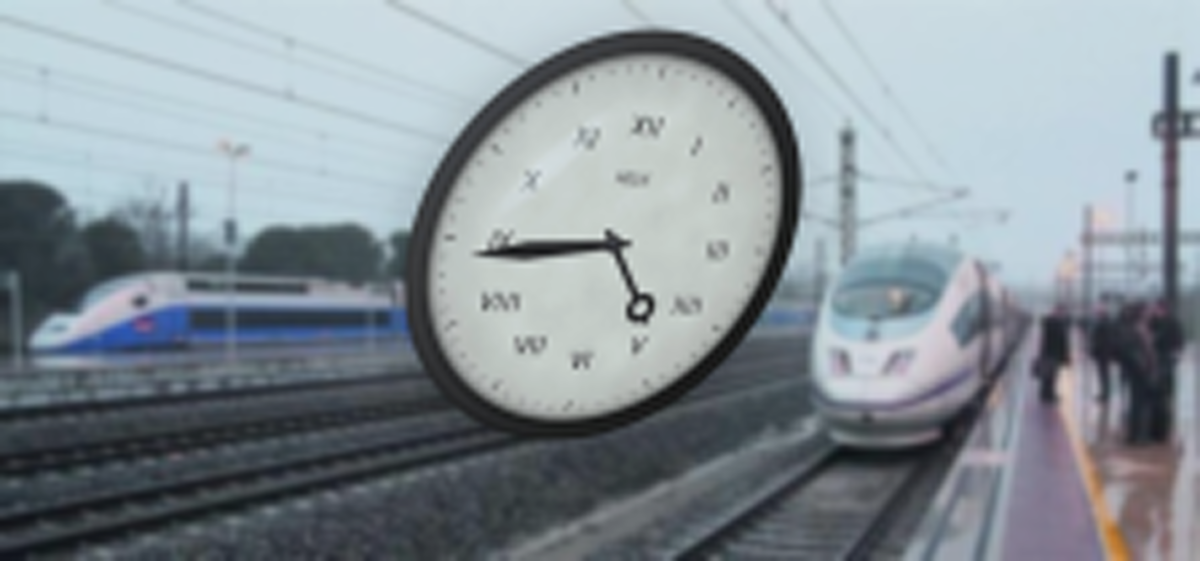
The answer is 4:44
